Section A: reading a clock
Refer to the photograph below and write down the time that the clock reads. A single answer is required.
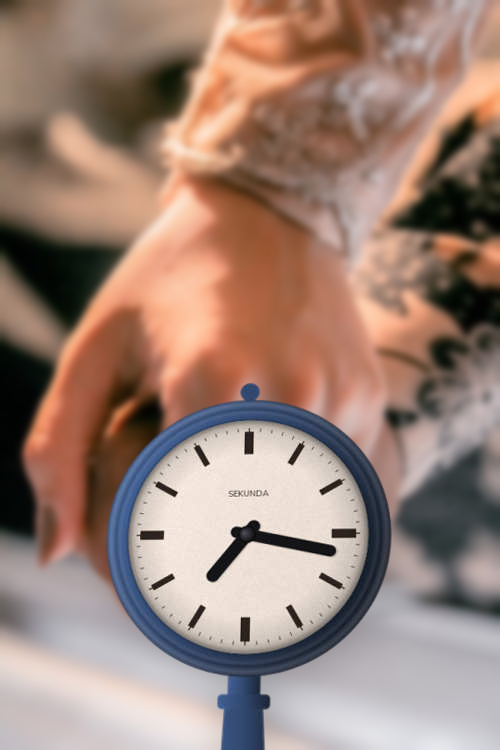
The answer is 7:17
